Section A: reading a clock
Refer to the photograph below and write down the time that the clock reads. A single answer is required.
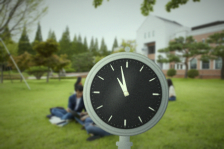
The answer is 10:58
